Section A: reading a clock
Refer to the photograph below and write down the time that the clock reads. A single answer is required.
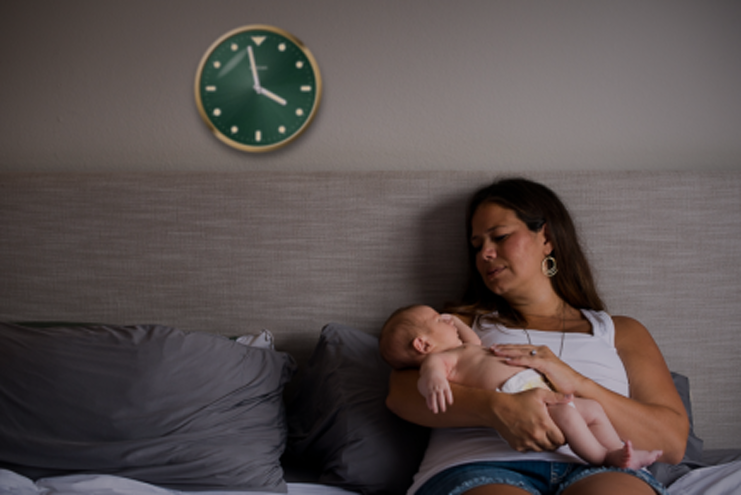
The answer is 3:58
